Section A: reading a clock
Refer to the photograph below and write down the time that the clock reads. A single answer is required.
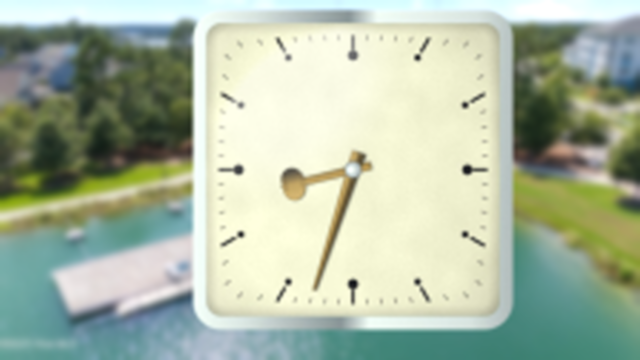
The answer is 8:33
